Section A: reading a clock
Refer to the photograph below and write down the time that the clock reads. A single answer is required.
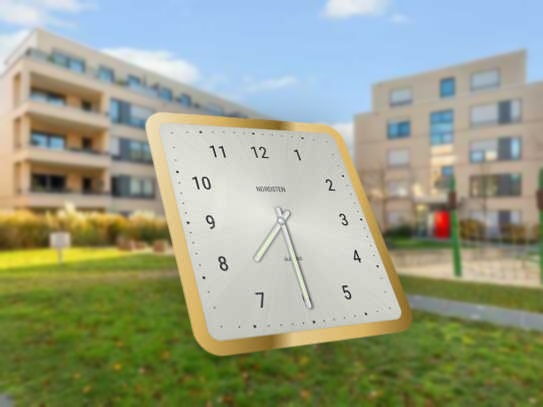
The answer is 7:30
